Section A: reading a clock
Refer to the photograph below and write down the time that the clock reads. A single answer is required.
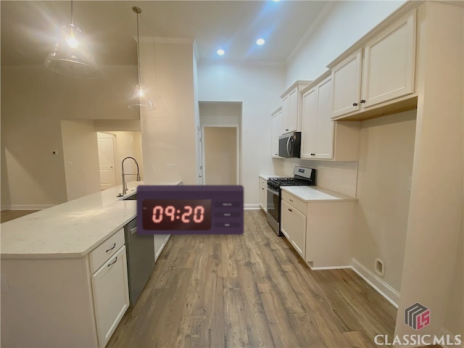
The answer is 9:20
